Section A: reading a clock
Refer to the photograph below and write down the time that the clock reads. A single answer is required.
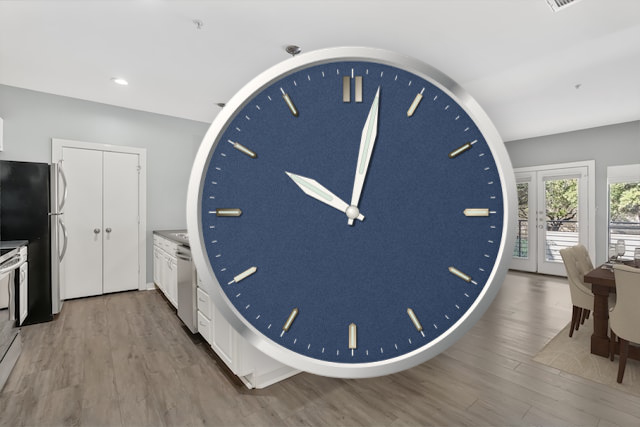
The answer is 10:02
